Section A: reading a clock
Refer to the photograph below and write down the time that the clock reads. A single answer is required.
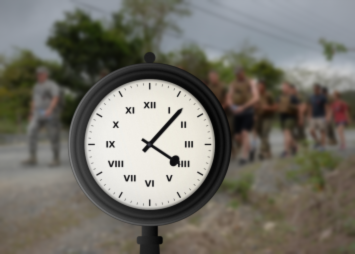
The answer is 4:07
